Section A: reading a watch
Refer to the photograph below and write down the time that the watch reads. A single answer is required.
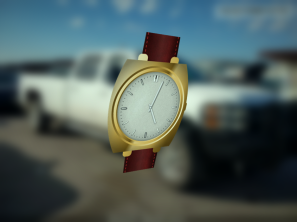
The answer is 5:03
